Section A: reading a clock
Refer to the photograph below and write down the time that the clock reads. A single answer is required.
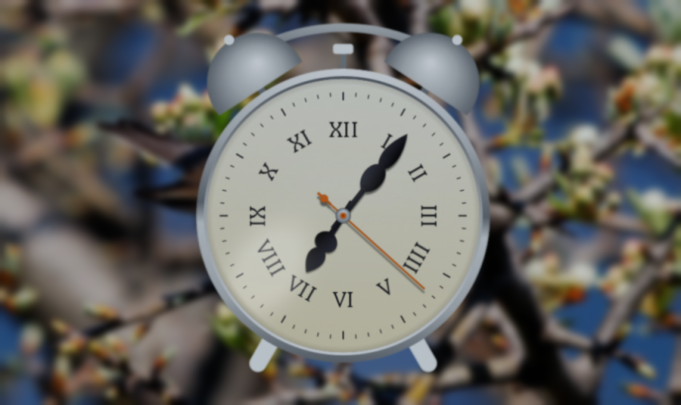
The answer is 7:06:22
